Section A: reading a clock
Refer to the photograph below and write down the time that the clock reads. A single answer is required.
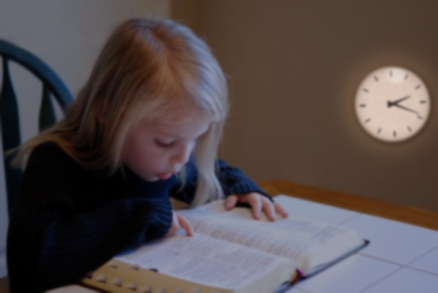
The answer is 2:19
